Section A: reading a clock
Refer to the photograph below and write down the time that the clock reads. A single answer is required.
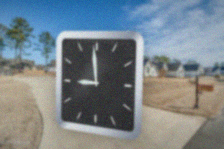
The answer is 8:59
